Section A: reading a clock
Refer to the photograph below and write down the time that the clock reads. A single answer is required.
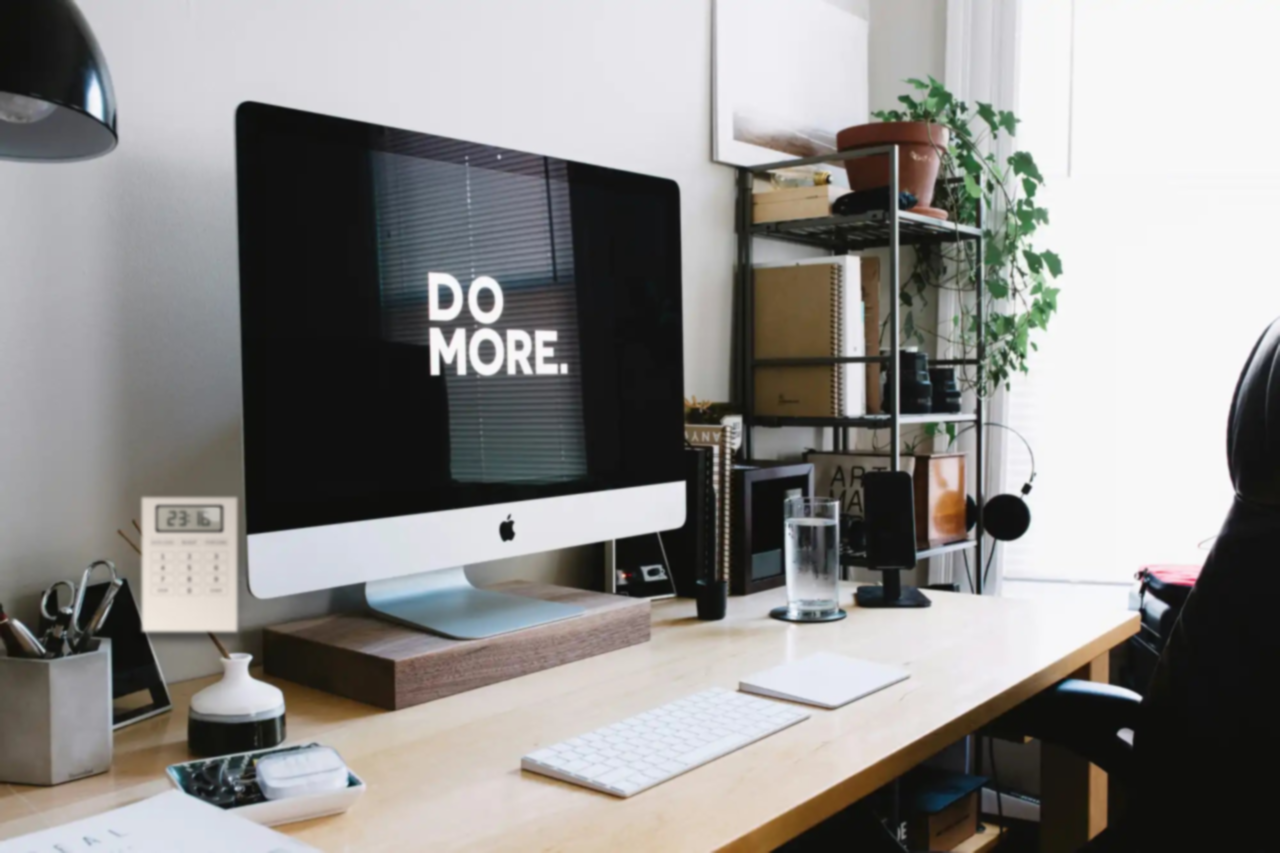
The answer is 23:16
